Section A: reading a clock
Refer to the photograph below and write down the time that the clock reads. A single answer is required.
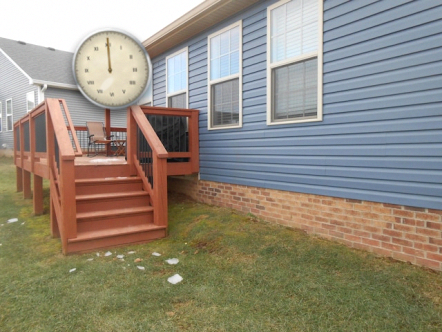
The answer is 12:00
